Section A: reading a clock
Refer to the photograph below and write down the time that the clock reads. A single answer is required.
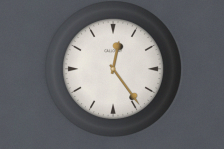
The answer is 12:24
